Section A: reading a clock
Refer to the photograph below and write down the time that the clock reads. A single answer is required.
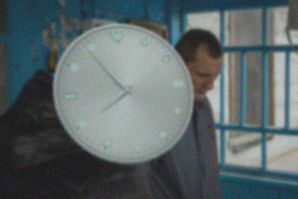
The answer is 7:54
